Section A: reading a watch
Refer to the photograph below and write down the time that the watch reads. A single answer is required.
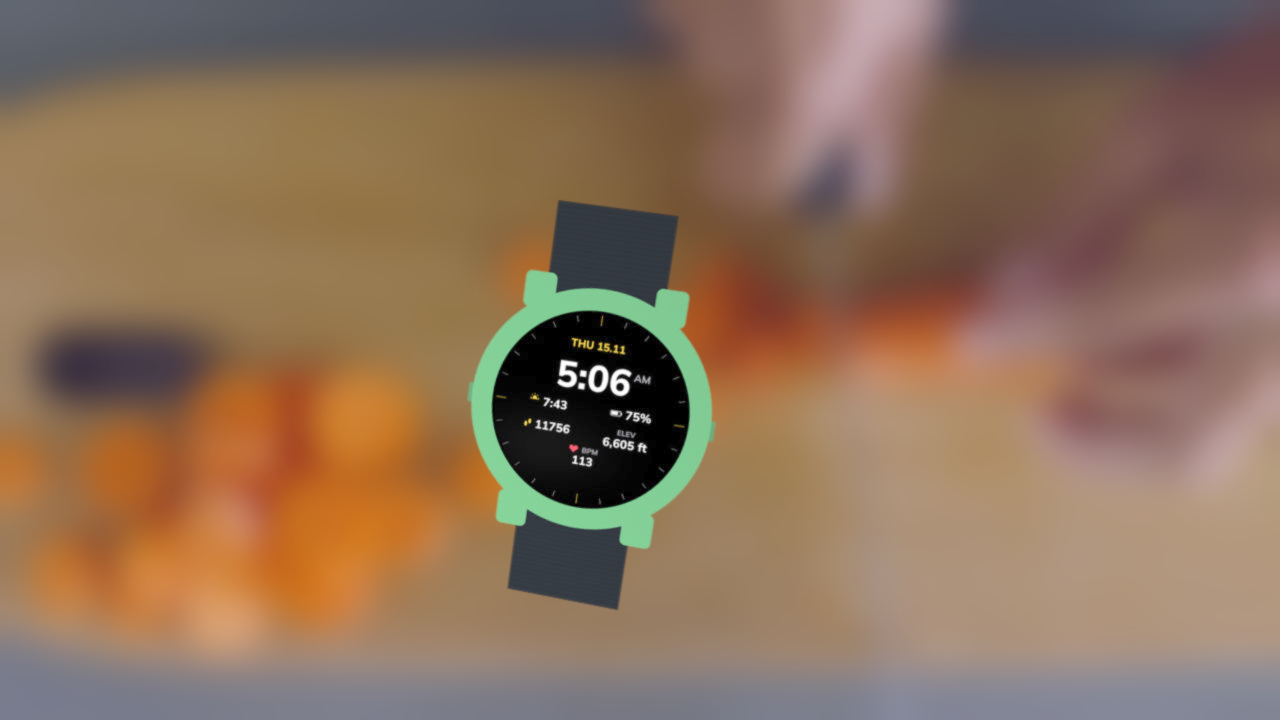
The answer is 5:06
